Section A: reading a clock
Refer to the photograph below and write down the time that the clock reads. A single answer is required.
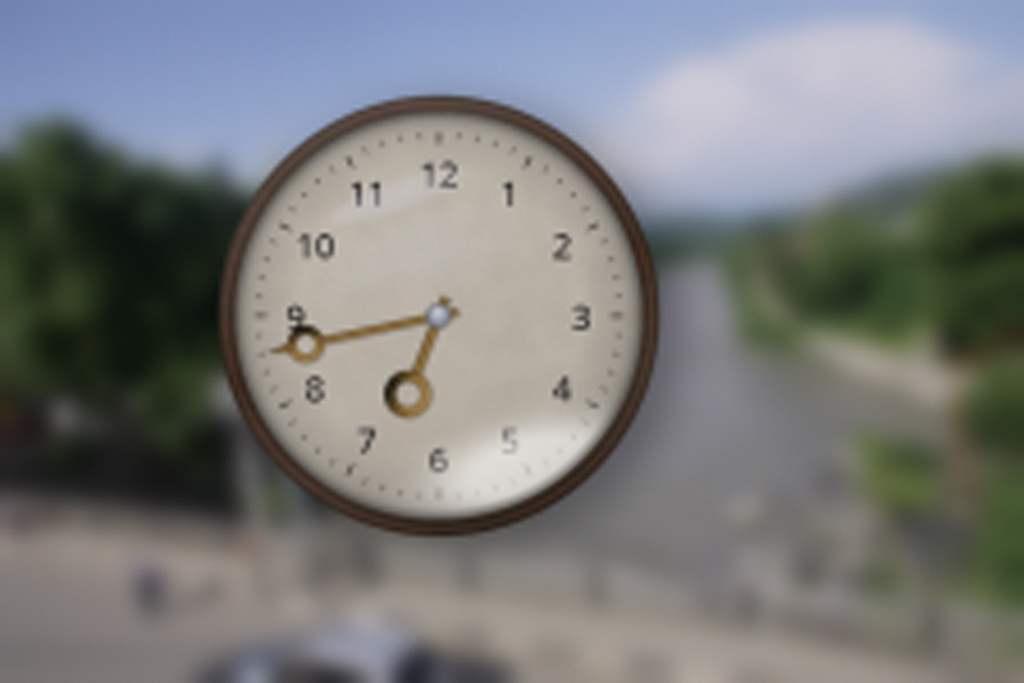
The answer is 6:43
